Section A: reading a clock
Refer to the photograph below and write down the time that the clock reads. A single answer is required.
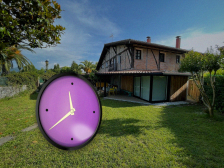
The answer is 11:39
